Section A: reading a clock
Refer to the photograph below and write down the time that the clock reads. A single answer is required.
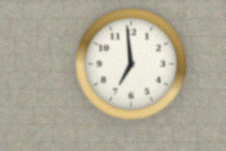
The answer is 6:59
